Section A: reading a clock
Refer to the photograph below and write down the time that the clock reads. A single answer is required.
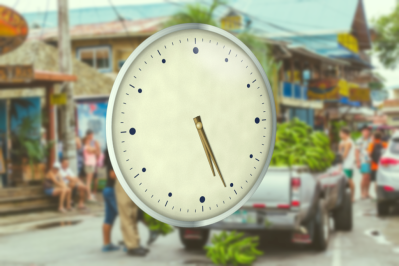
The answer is 5:26
